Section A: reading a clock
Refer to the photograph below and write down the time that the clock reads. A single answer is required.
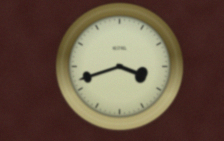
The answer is 3:42
